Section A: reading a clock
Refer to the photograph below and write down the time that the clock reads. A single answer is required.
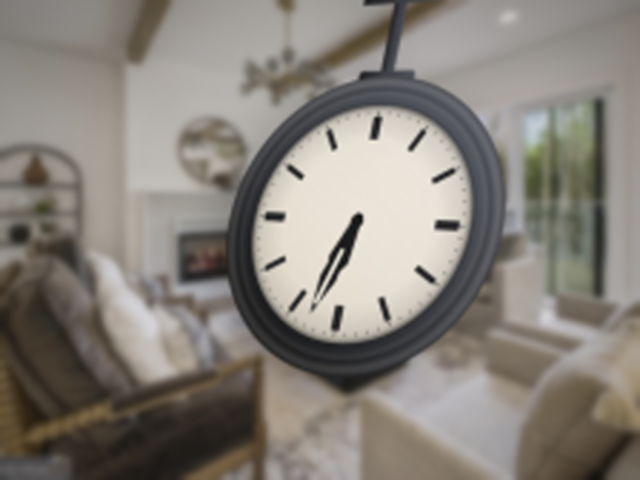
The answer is 6:33
